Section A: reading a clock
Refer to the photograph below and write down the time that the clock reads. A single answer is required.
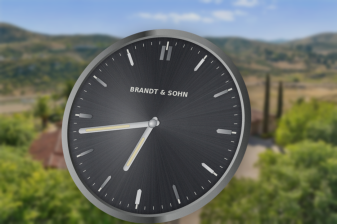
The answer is 6:43
